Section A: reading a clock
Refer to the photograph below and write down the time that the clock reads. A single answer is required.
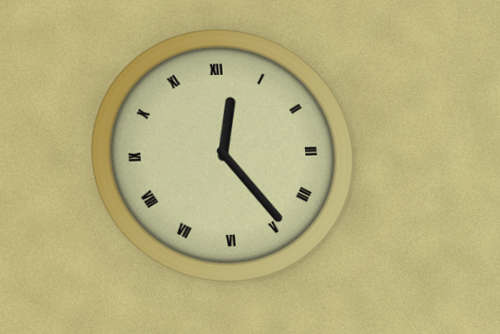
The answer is 12:24
